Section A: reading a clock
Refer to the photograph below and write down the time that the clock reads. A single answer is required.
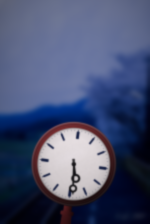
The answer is 5:29
